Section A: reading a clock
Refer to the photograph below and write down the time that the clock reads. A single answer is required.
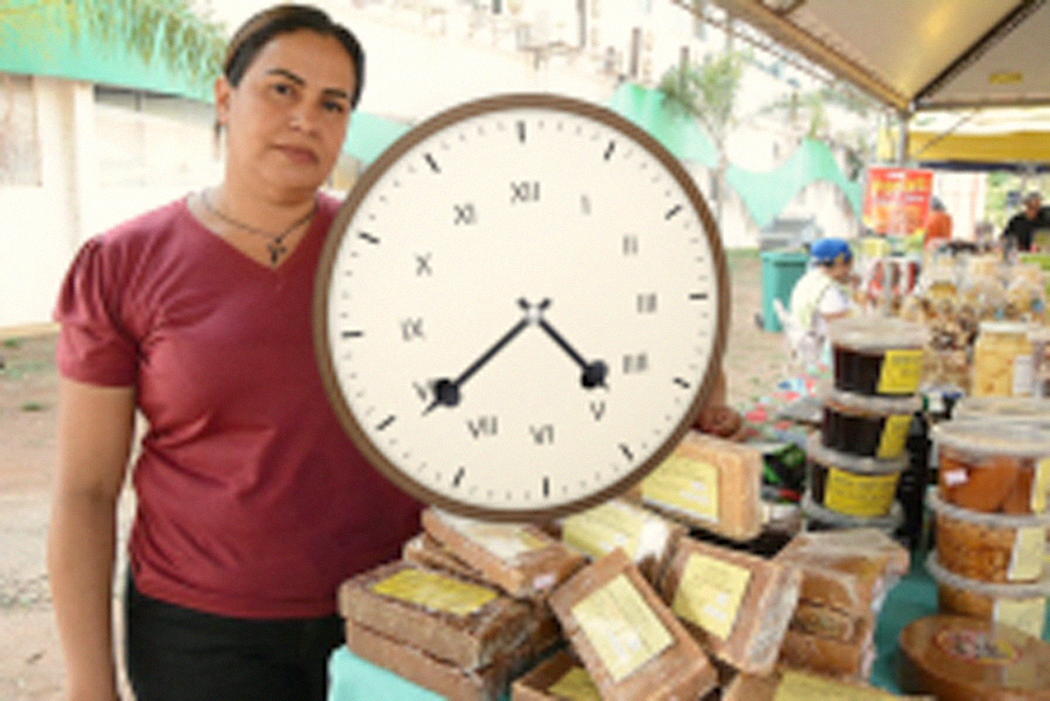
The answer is 4:39
